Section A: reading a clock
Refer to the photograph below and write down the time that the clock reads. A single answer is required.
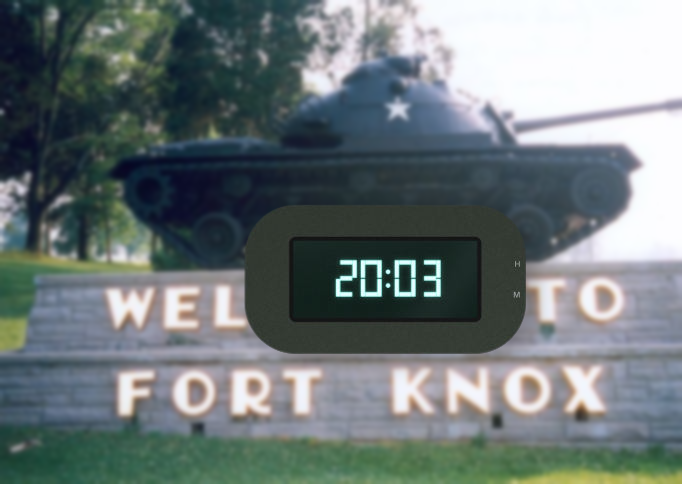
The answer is 20:03
